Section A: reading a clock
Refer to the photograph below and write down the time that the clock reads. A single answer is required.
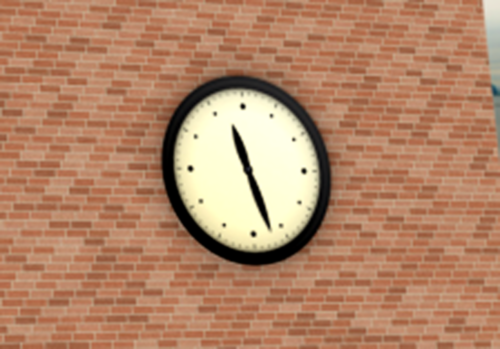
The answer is 11:27
